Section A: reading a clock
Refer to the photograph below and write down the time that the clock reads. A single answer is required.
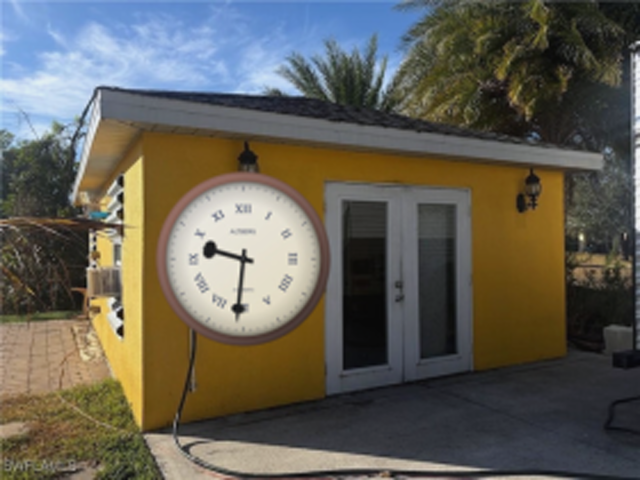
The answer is 9:31
